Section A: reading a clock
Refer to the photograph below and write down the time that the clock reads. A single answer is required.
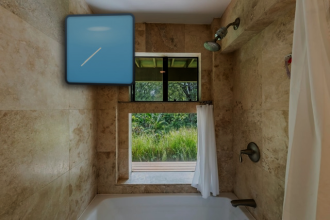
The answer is 7:38
